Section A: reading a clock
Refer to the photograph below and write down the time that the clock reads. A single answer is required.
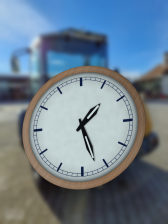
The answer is 1:27
